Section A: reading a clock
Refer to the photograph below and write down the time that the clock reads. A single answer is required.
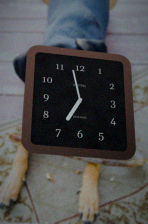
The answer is 6:58
